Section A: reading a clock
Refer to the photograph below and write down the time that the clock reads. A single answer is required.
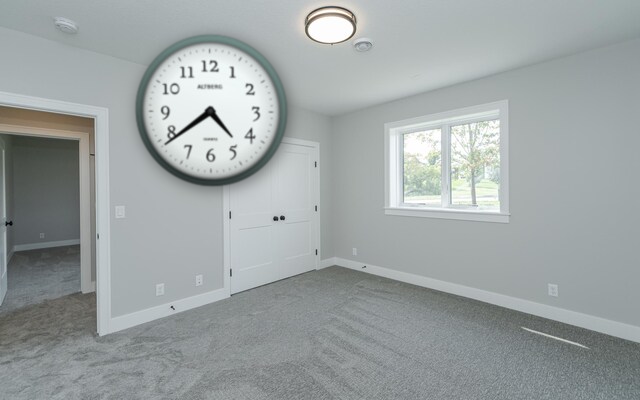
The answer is 4:39
